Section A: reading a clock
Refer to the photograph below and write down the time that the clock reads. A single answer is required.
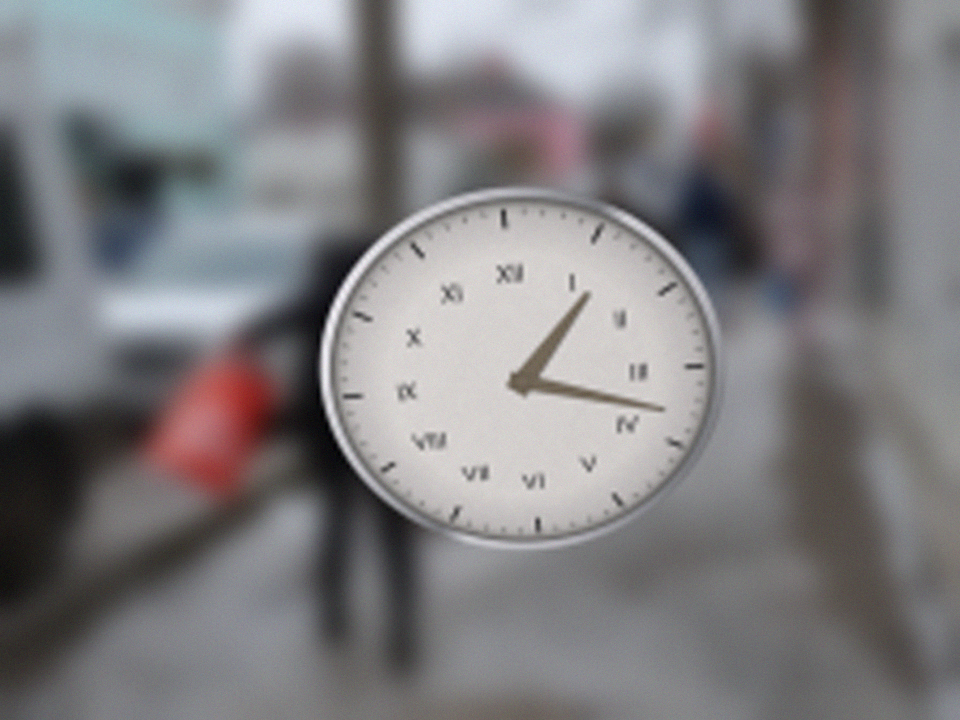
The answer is 1:18
